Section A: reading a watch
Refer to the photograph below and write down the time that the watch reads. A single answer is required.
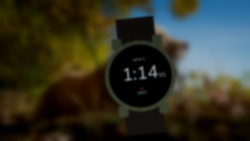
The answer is 1:14
